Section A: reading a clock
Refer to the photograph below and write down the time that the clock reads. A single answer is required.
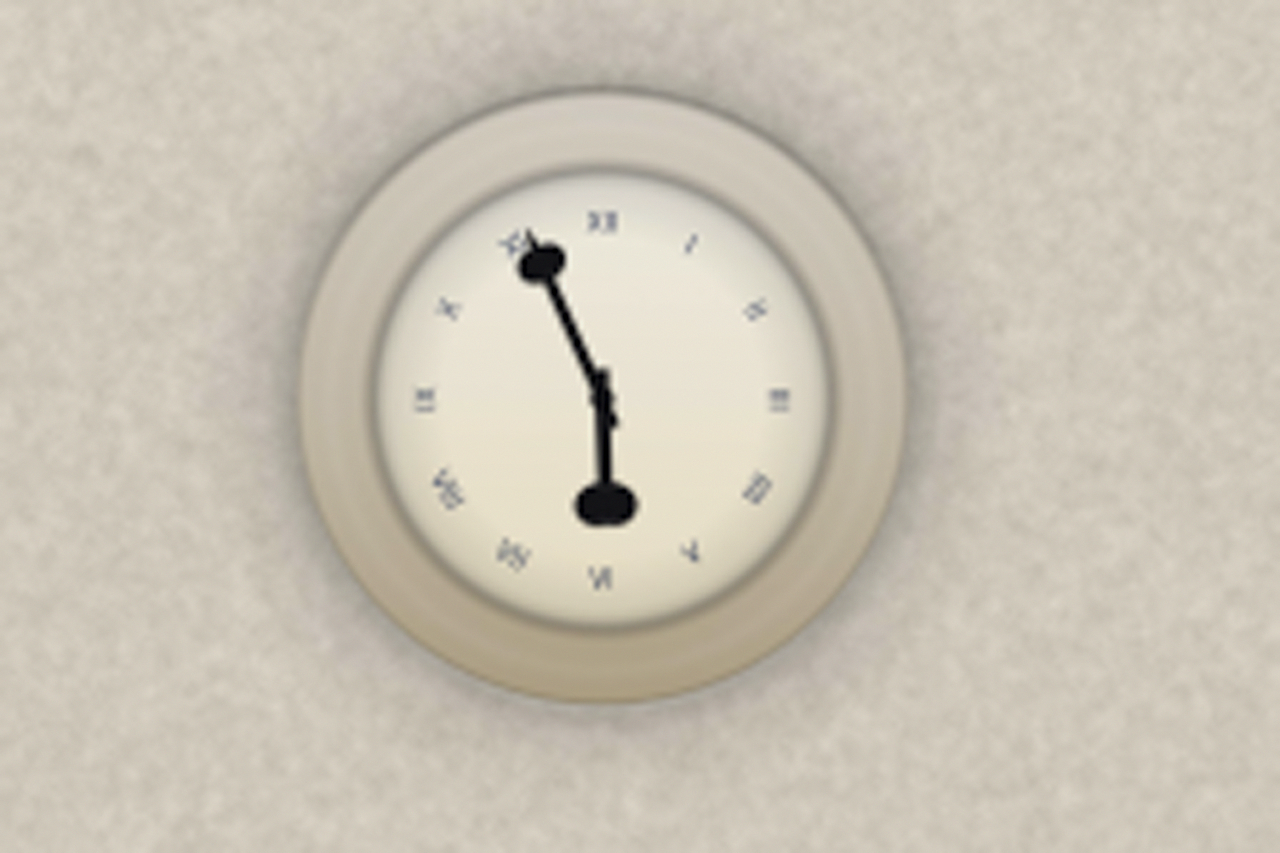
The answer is 5:56
